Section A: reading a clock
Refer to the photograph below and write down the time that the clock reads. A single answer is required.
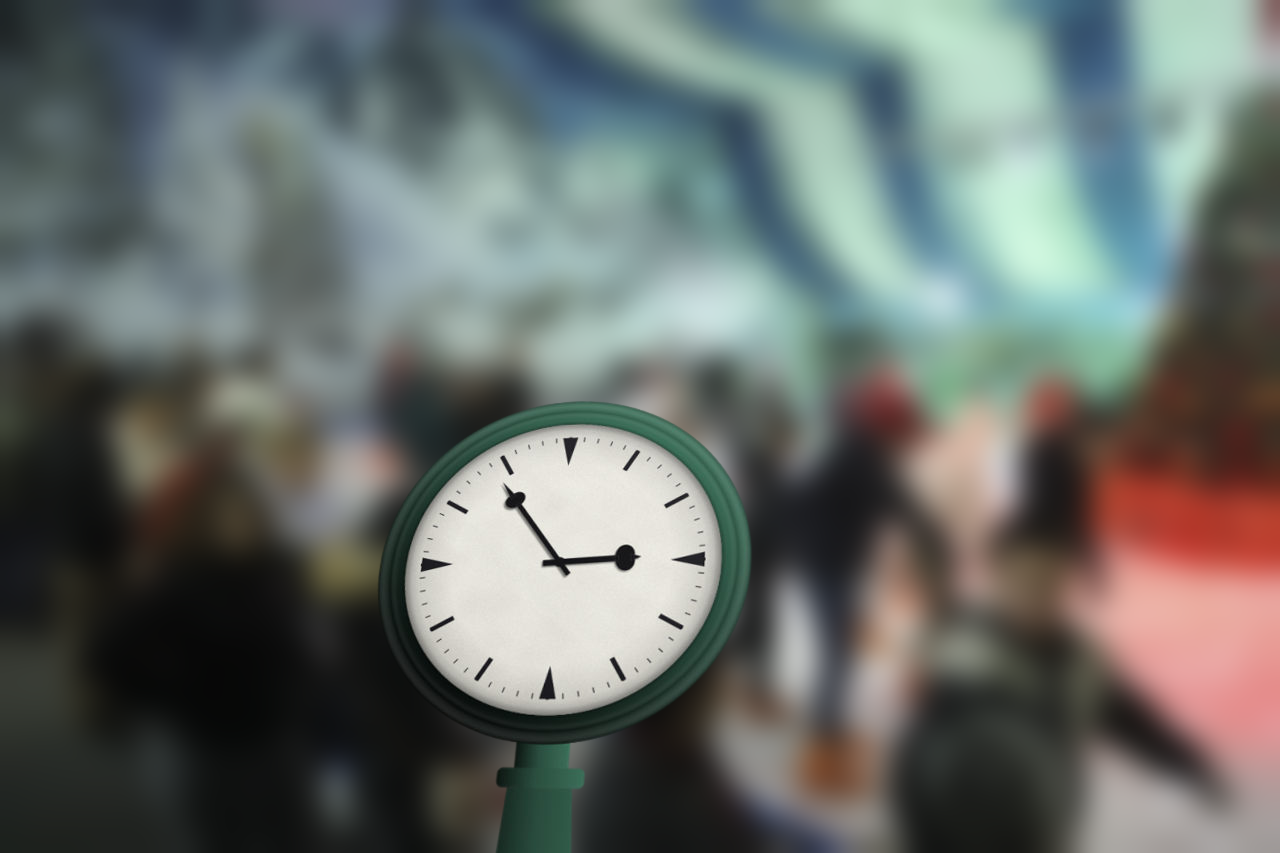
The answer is 2:54
